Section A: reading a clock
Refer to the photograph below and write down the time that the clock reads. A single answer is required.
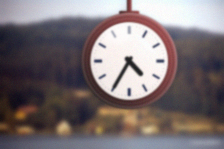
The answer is 4:35
